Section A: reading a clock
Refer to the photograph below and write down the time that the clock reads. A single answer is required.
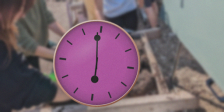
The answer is 5:59
